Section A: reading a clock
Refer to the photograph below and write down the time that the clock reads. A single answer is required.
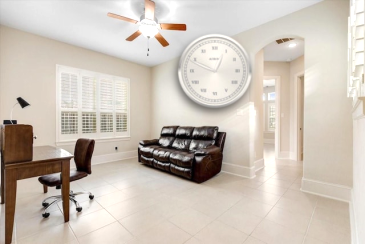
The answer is 12:49
